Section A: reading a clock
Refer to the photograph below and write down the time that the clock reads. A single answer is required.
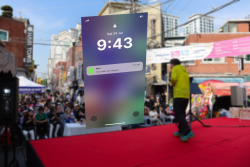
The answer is 9:43
